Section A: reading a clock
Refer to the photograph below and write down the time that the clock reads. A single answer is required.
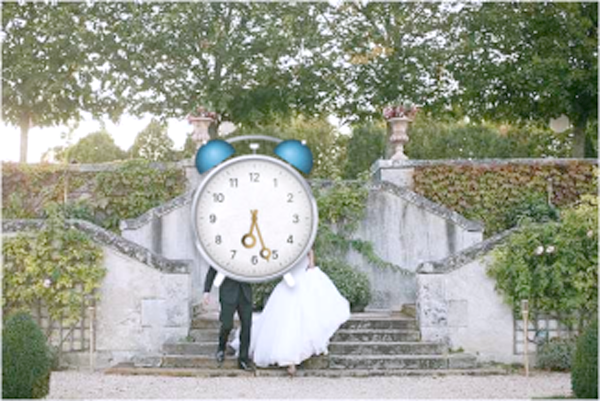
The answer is 6:27
